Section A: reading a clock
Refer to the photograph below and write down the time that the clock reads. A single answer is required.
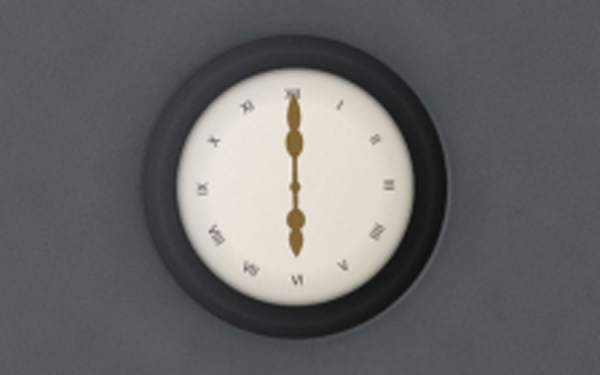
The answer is 6:00
